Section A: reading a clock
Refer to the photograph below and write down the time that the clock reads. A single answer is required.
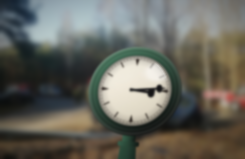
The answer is 3:14
